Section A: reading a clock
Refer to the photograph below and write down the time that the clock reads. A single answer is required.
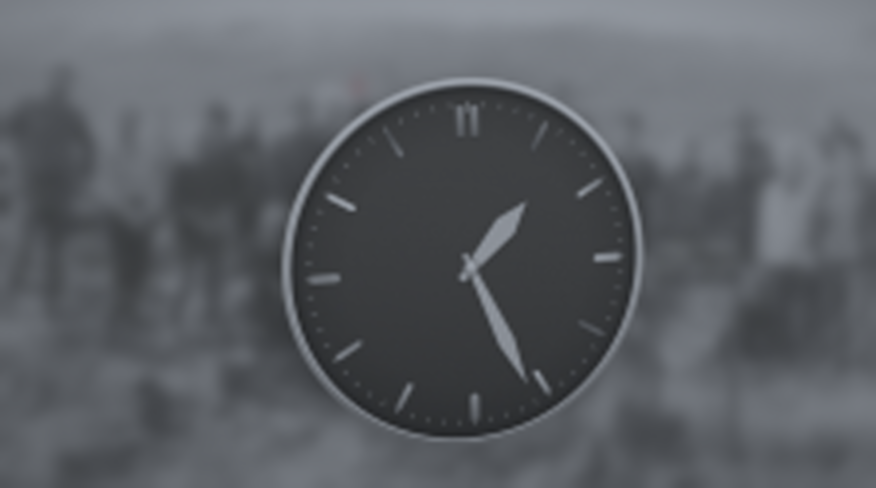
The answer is 1:26
